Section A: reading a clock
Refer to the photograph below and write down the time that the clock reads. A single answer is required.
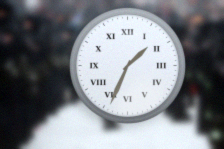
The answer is 1:34
